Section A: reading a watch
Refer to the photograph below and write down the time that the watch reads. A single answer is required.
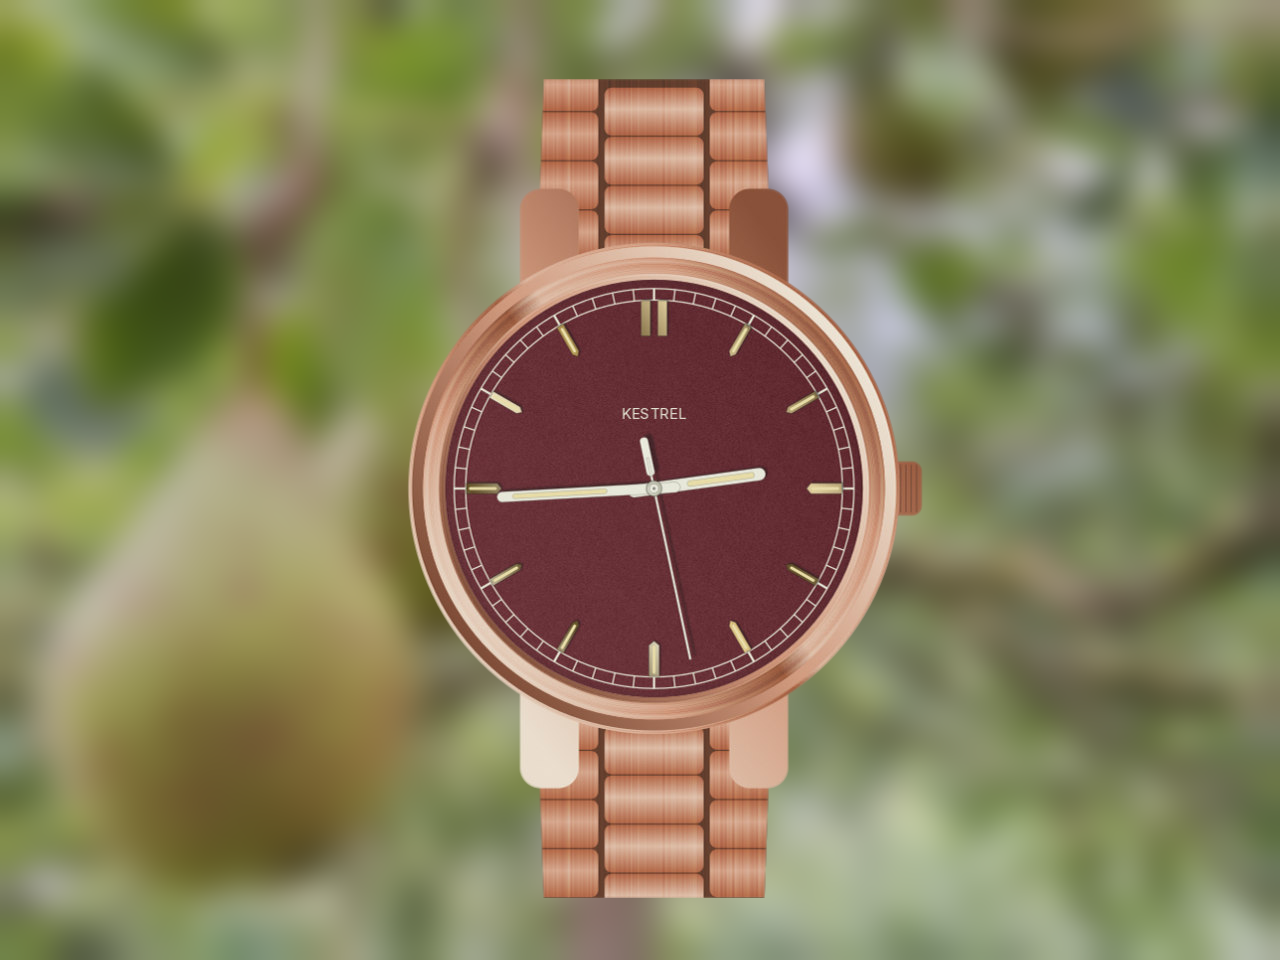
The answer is 2:44:28
